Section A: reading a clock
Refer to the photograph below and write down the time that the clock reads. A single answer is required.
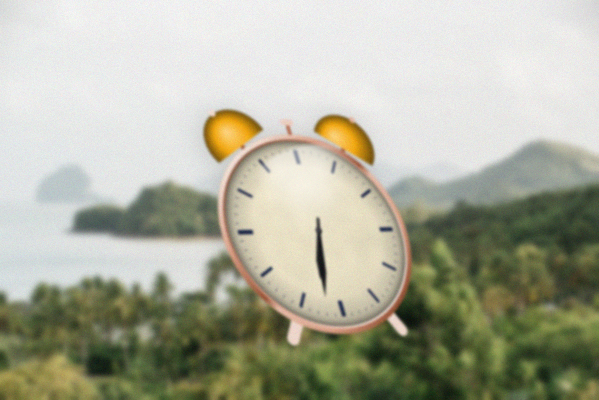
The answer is 6:32
